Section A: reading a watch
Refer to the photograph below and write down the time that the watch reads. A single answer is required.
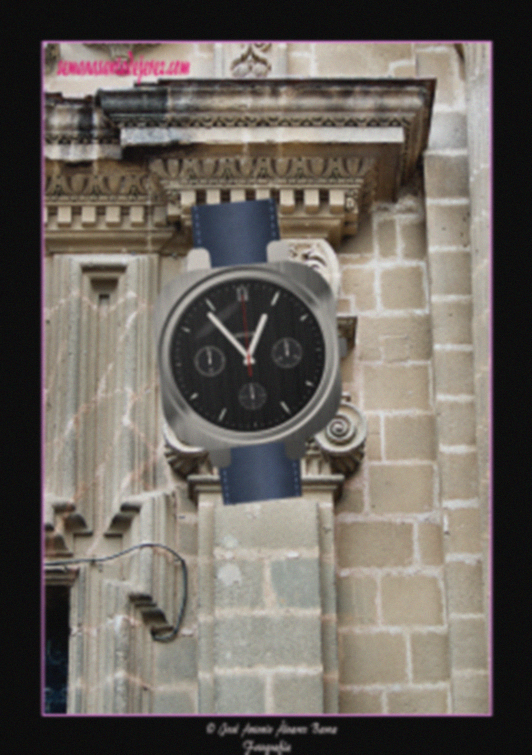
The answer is 12:54
